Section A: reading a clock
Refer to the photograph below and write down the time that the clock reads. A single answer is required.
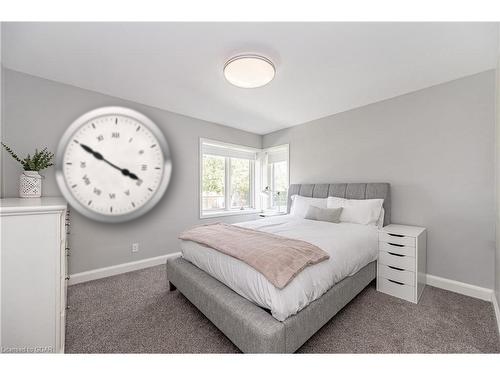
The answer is 3:50
